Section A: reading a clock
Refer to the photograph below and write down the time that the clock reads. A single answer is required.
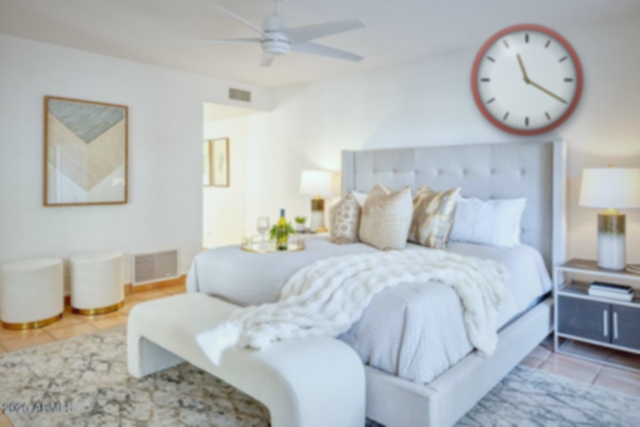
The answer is 11:20
